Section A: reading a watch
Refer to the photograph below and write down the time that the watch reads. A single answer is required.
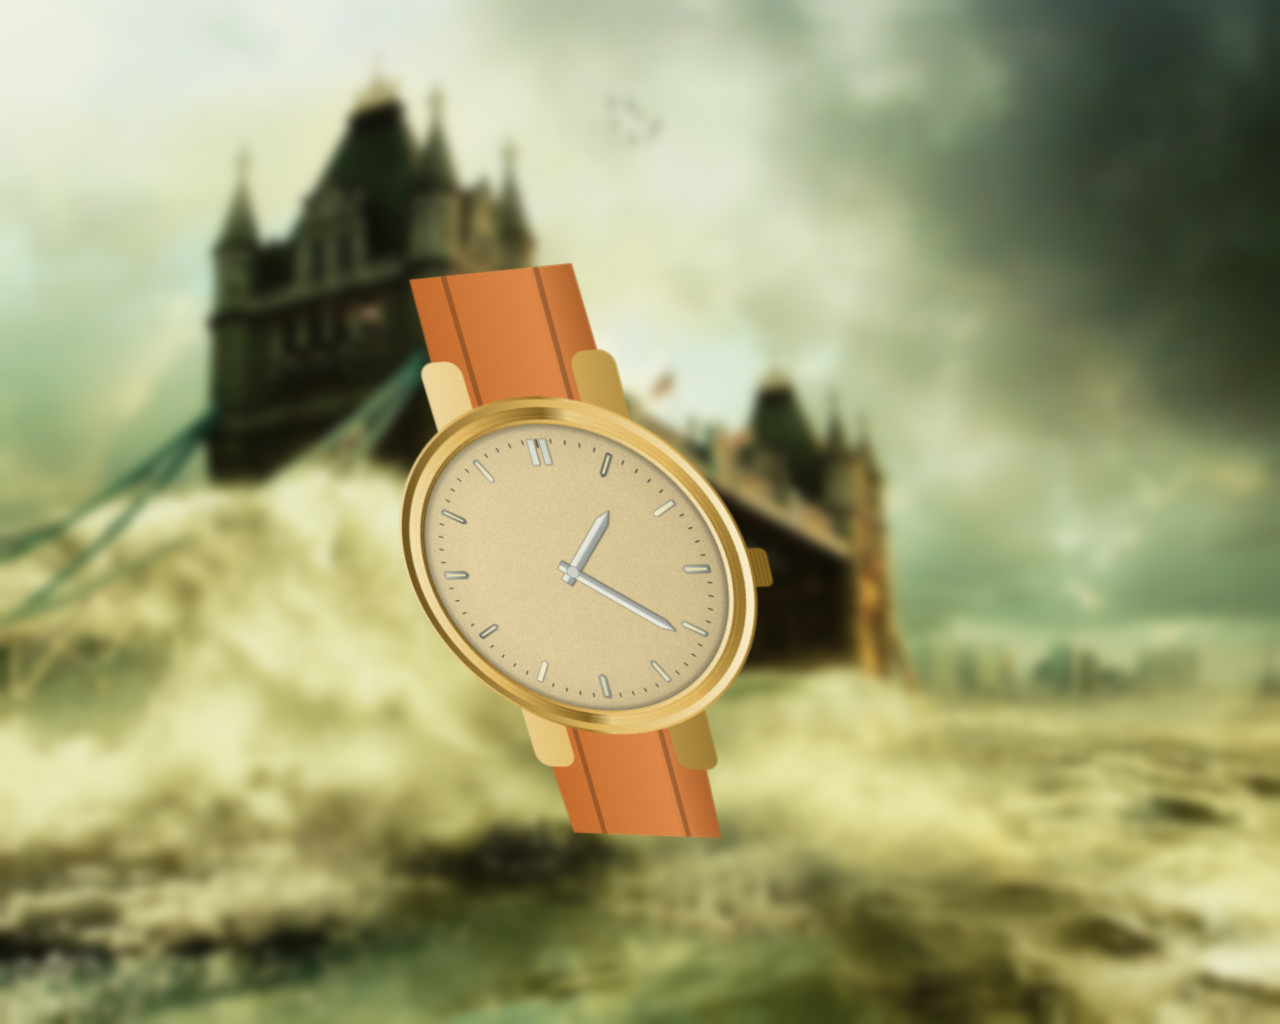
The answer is 1:21
